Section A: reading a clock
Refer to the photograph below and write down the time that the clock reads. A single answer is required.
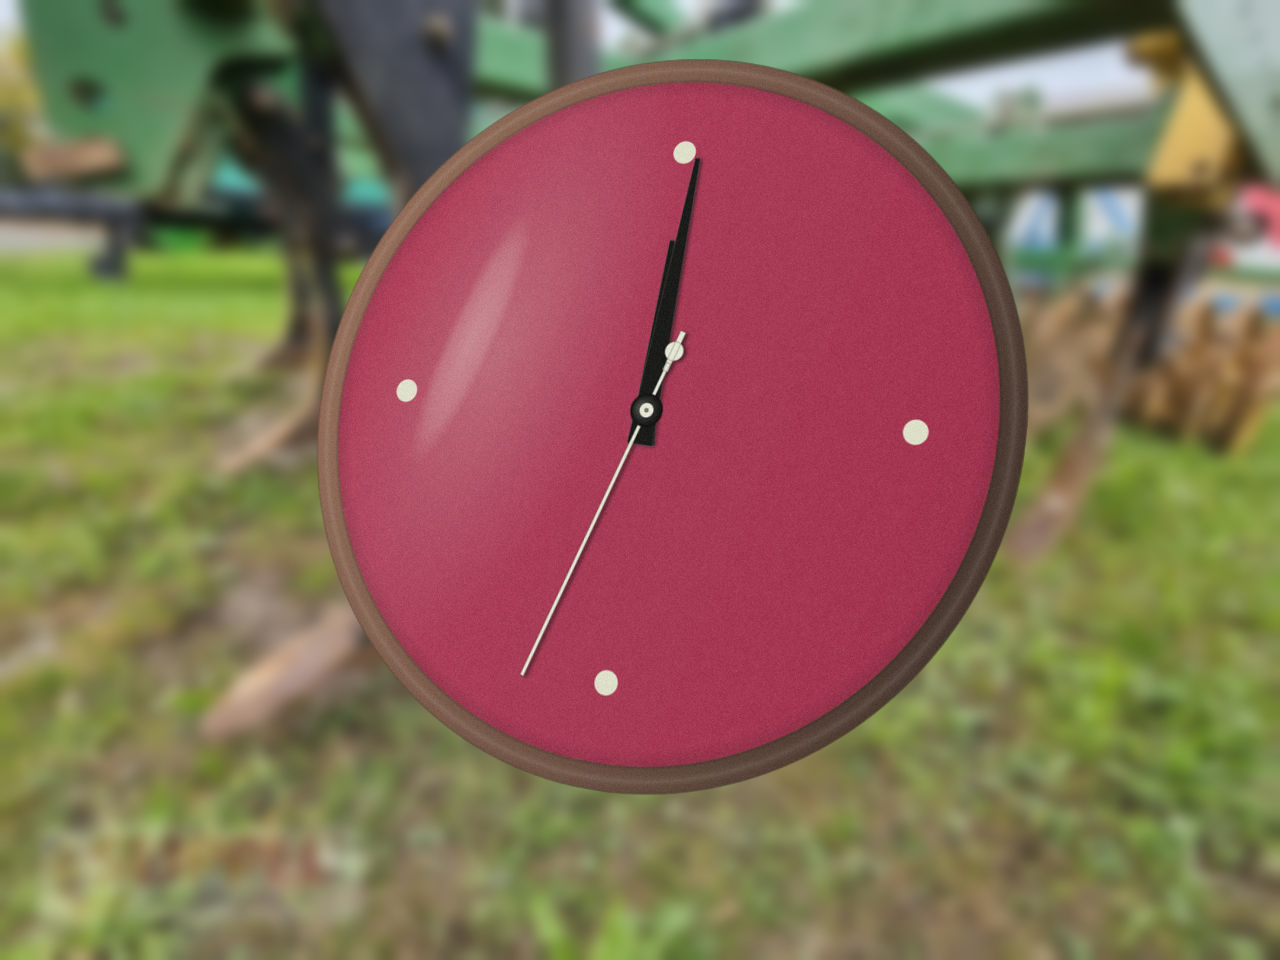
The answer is 12:00:33
